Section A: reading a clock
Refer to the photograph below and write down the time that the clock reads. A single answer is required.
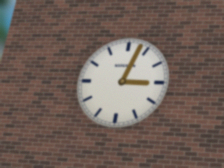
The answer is 3:03
